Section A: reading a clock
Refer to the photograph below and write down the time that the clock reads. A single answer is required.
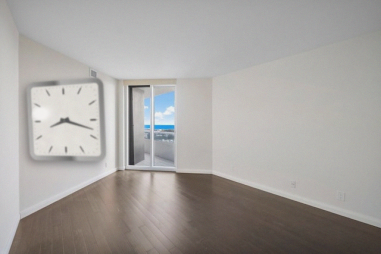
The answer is 8:18
